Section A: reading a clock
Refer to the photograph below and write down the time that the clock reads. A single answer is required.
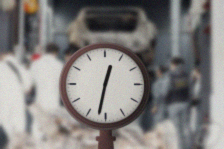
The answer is 12:32
